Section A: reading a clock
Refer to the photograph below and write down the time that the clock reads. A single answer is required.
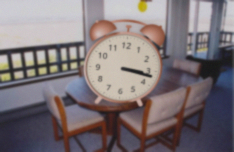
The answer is 3:17
